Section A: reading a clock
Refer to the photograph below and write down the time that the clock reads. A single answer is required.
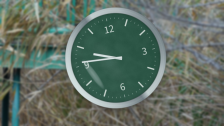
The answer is 9:46
